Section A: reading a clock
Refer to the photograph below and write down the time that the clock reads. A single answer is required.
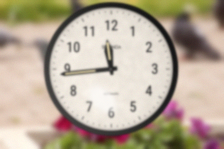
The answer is 11:44
